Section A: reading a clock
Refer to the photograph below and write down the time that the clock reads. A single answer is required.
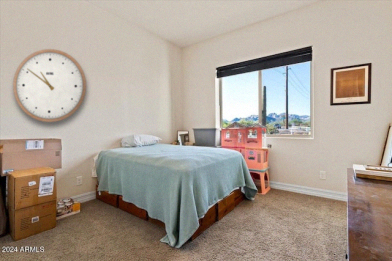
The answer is 10:51
